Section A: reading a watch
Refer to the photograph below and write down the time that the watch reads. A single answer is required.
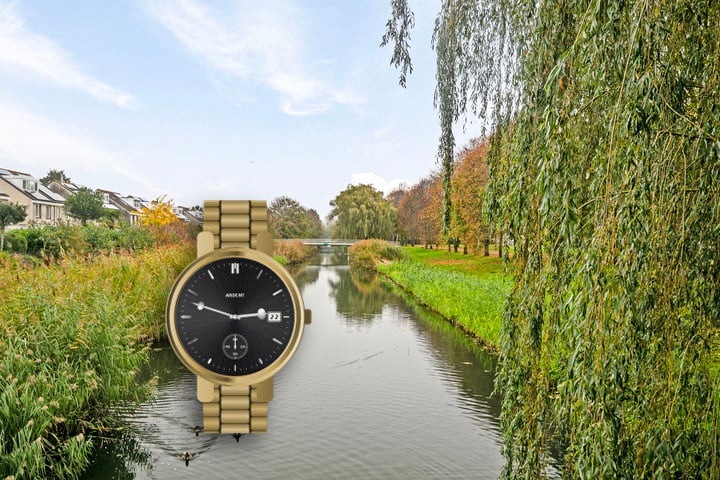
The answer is 2:48
